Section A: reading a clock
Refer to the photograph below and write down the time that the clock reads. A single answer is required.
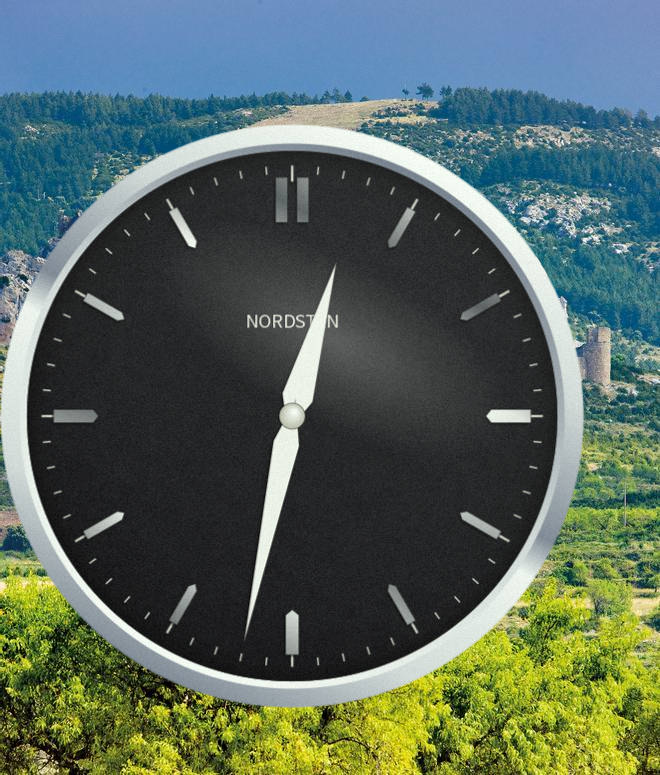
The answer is 12:32
